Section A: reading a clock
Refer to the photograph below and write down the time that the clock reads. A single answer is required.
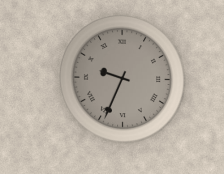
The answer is 9:34
